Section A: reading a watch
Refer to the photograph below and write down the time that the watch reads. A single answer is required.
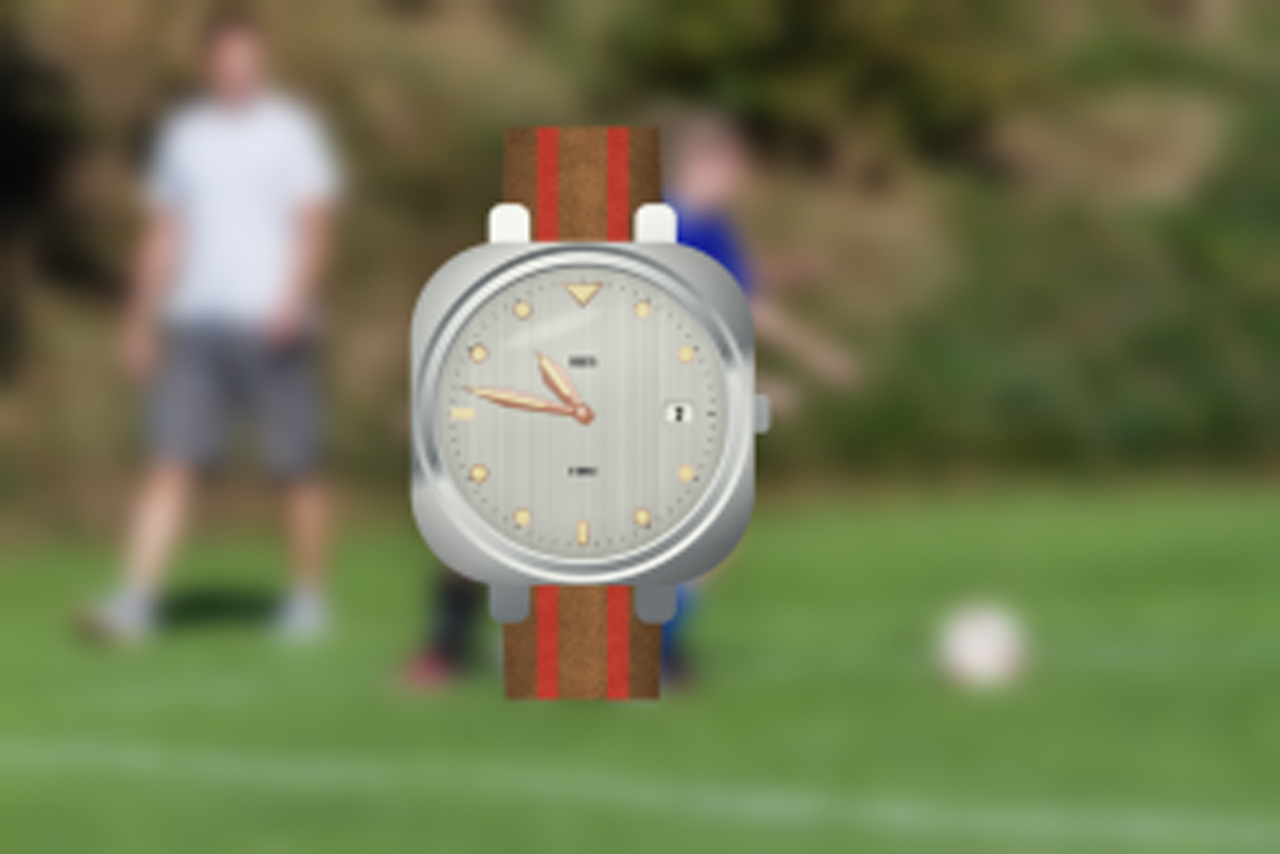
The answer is 10:47
